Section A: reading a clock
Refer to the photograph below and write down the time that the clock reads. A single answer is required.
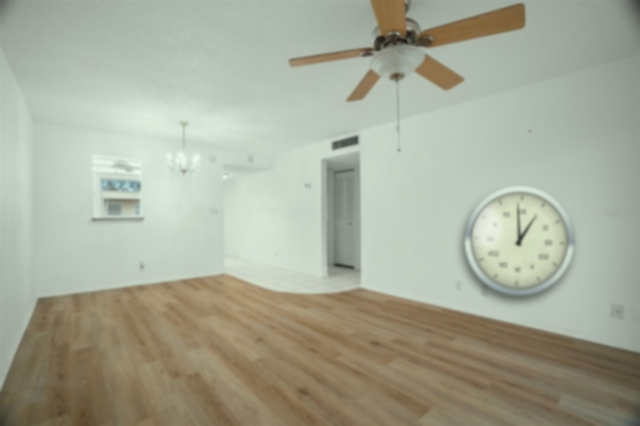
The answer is 12:59
